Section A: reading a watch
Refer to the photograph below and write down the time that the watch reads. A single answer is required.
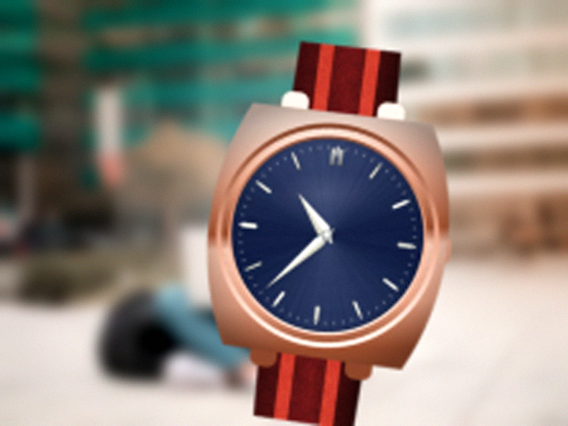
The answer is 10:37
